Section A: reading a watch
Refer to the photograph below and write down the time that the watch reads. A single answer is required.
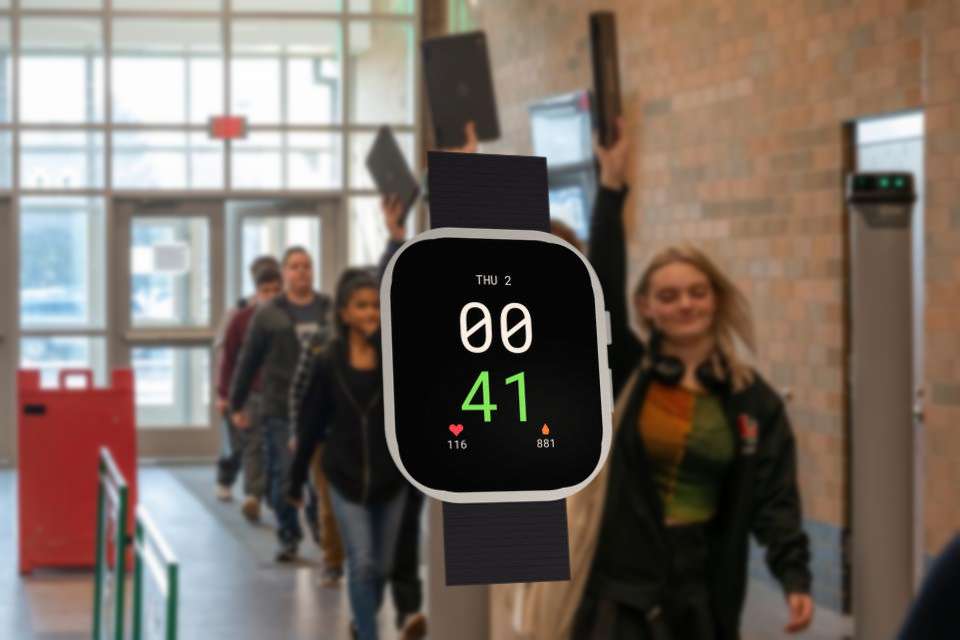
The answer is 0:41
